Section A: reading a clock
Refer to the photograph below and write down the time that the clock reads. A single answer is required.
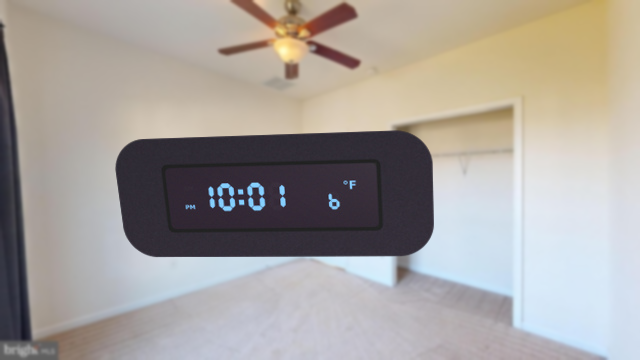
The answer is 10:01
